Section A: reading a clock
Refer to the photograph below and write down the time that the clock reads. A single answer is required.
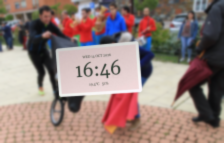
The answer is 16:46
